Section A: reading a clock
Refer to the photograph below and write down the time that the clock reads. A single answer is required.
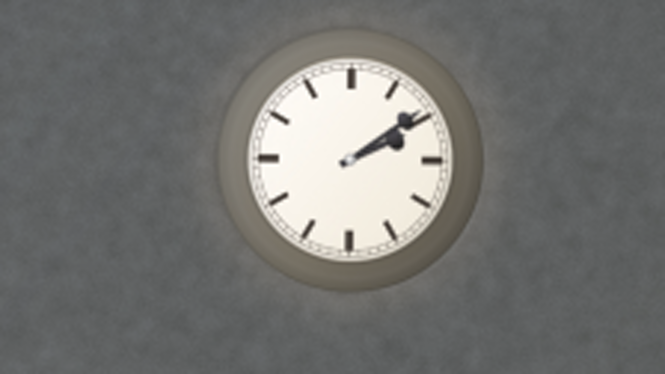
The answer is 2:09
